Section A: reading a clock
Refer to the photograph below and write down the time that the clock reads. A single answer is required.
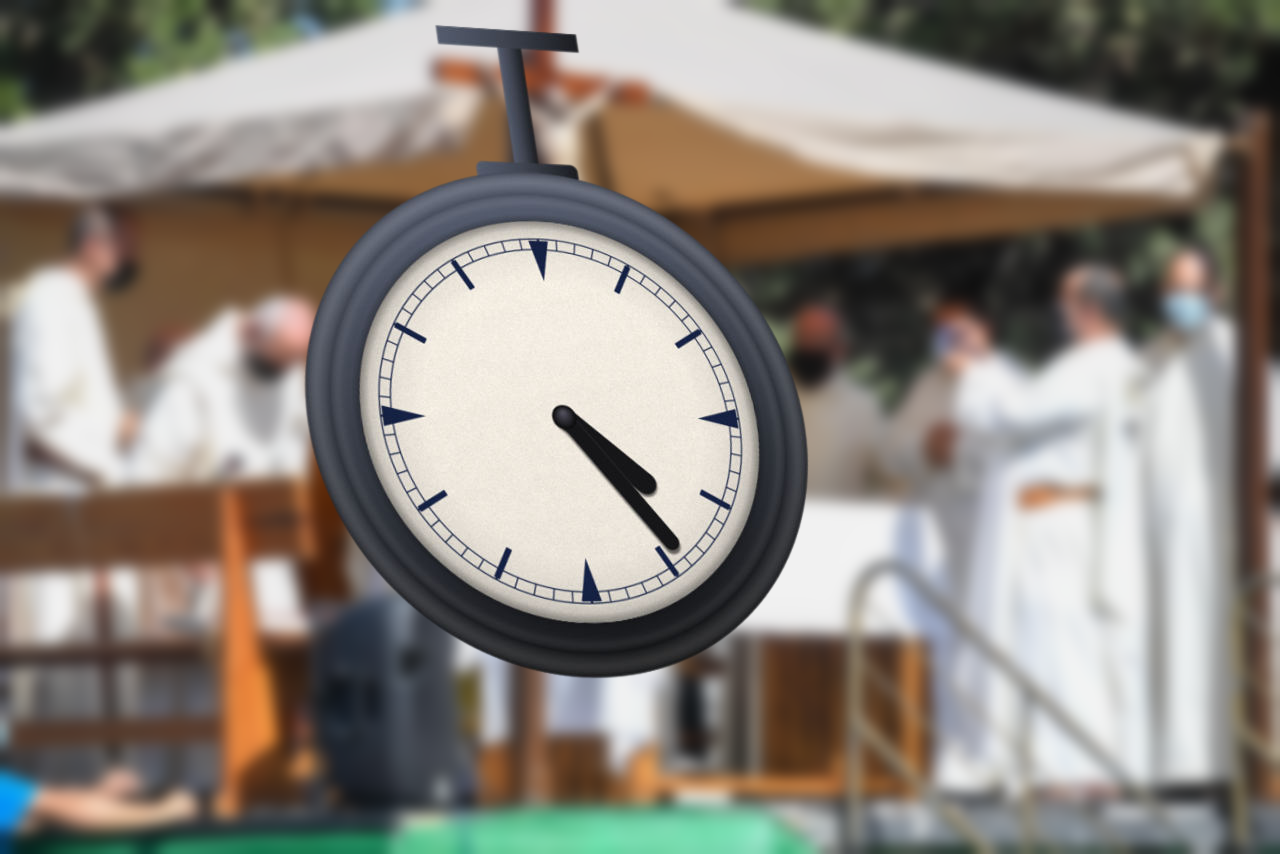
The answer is 4:24
